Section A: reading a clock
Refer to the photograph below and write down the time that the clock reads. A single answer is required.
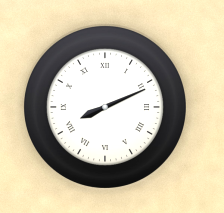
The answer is 8:11
